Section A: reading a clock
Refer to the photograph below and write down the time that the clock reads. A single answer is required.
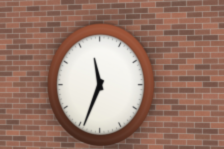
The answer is 11:34
